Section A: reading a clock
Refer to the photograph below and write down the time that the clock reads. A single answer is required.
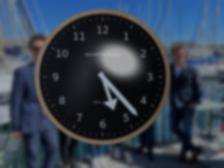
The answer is 5:23
